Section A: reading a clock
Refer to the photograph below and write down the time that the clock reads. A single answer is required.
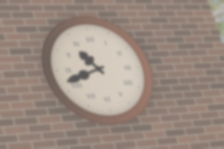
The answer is 10:42
